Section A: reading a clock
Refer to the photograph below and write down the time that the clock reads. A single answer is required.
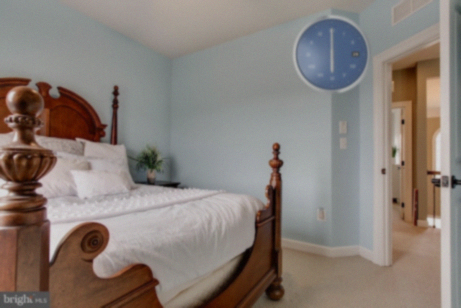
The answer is 6:00
